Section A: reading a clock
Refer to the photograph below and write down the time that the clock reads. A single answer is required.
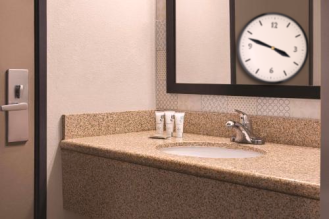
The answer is 3:48
